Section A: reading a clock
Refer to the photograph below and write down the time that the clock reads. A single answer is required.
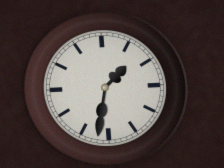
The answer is 1:32
